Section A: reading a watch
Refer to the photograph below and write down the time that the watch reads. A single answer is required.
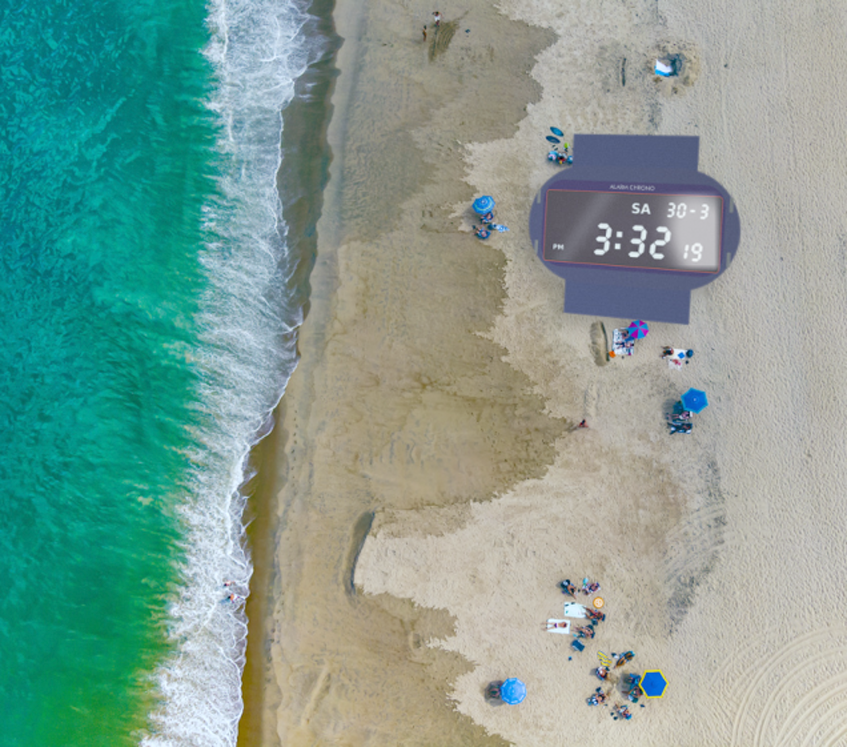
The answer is 3:32:19
